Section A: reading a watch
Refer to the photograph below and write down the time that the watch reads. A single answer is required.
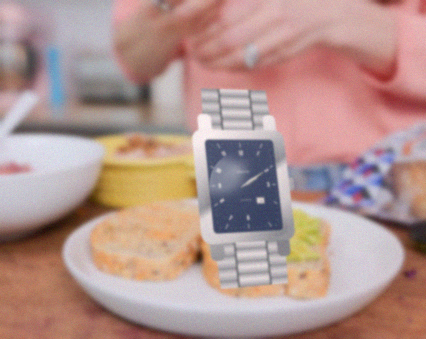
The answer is 2:10
